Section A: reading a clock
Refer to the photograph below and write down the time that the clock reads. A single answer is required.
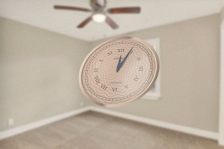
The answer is 12:04
